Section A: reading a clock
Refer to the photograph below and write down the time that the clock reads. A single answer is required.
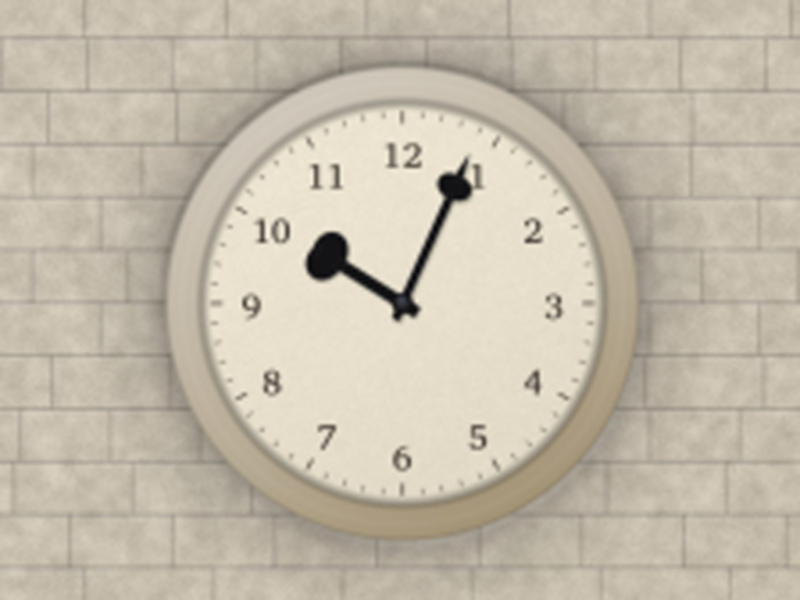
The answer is 10:04
